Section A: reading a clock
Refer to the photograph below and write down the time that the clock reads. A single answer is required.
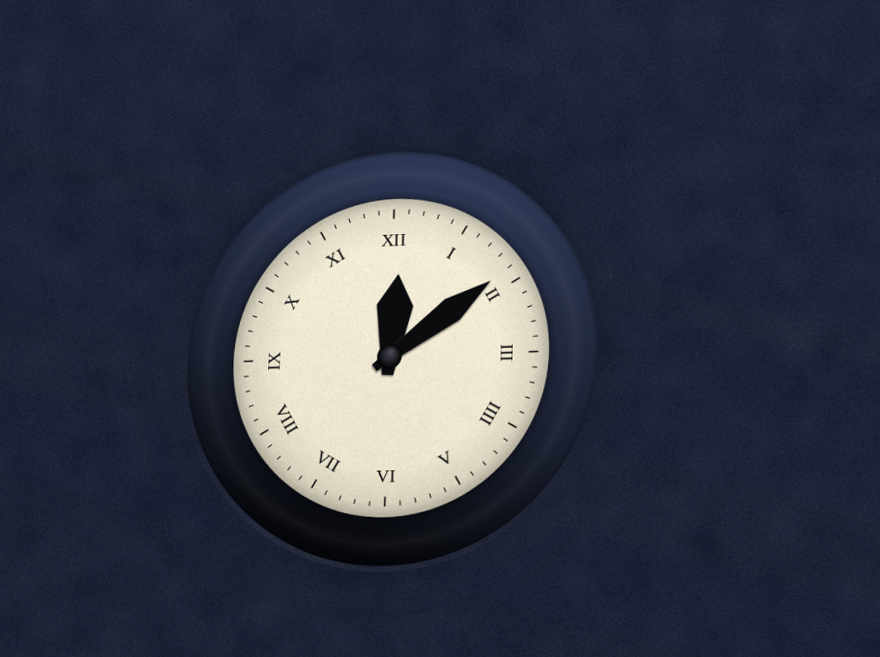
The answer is 12:09
